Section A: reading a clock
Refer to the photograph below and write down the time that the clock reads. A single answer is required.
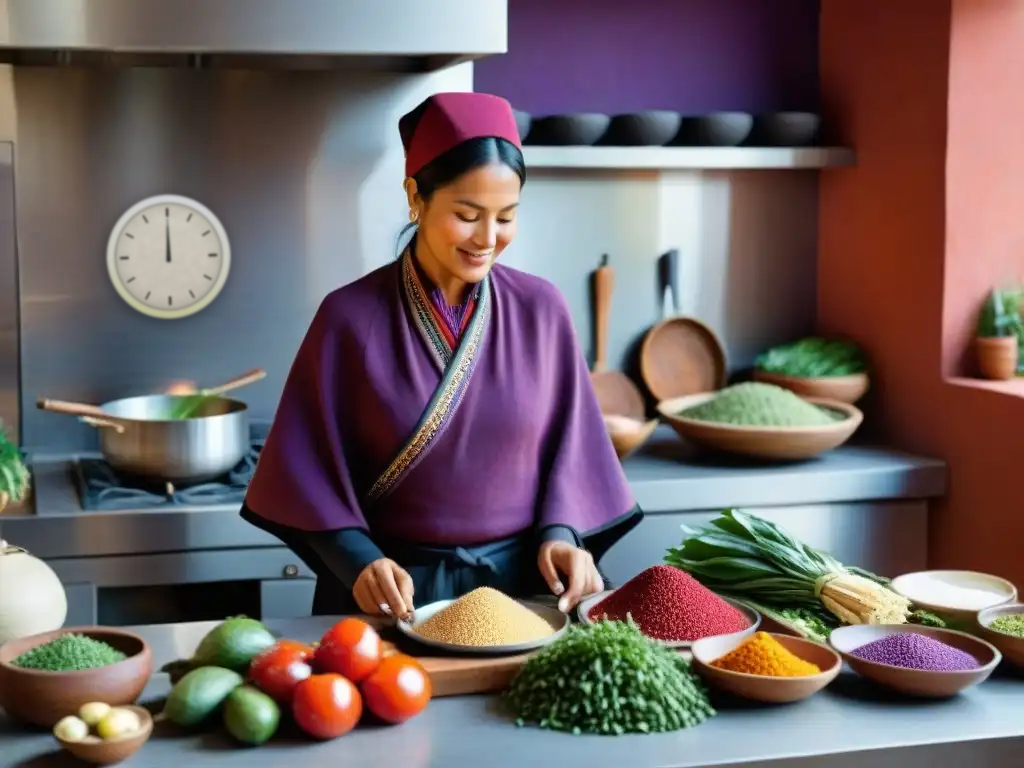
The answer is 12:00
